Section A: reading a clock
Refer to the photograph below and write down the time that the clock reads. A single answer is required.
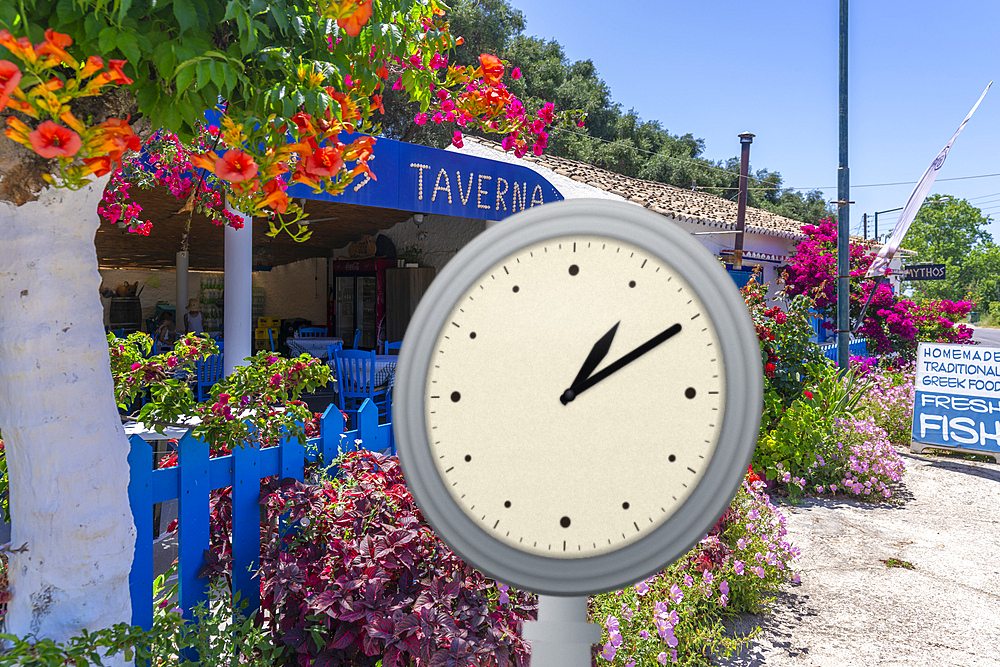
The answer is 1:10
